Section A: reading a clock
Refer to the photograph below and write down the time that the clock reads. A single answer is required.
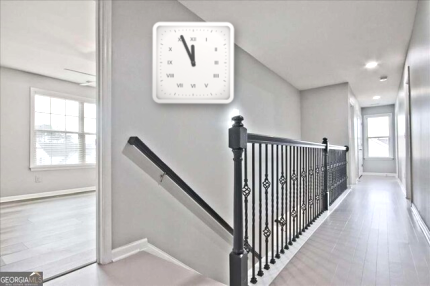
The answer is 11:56
